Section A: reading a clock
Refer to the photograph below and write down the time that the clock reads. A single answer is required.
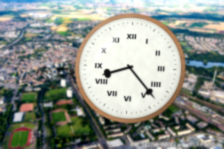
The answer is 8:23
